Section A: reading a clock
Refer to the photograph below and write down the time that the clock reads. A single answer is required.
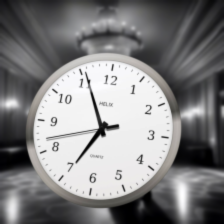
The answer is 6:55:42
